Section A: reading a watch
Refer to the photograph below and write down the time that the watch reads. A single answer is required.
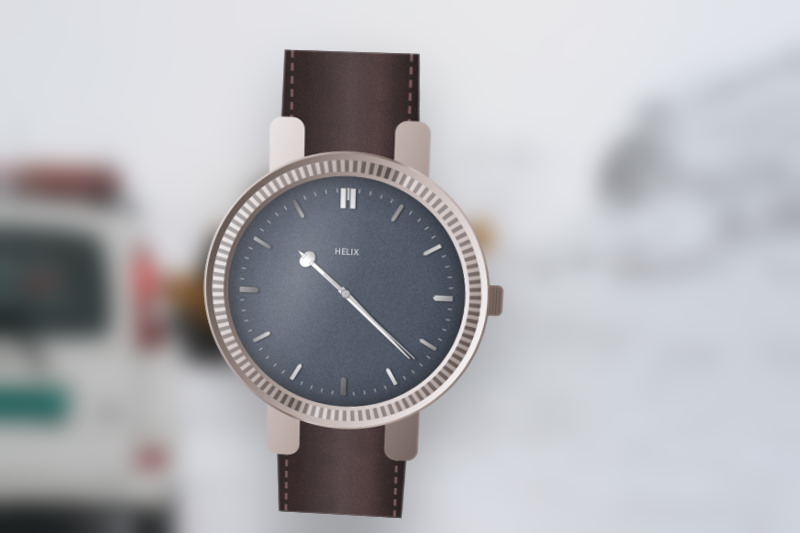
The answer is 10:22:22
